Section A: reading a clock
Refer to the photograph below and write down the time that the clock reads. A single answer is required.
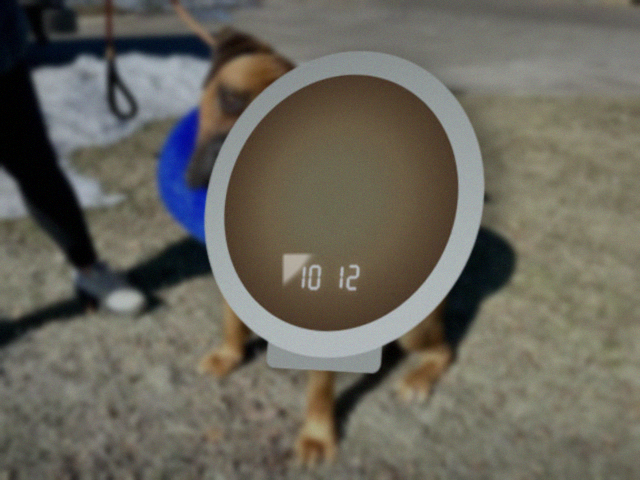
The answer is 10:12
